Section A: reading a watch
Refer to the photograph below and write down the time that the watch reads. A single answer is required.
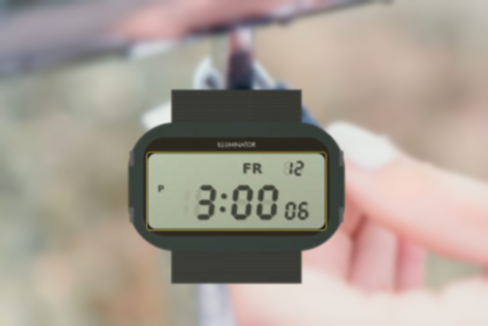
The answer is 3:00:06
